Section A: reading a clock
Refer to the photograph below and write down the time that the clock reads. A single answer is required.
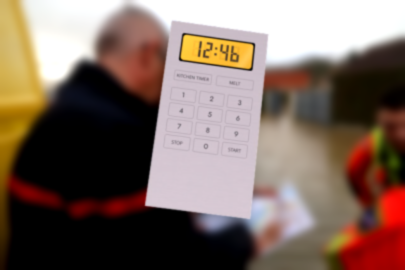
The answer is 12:46
